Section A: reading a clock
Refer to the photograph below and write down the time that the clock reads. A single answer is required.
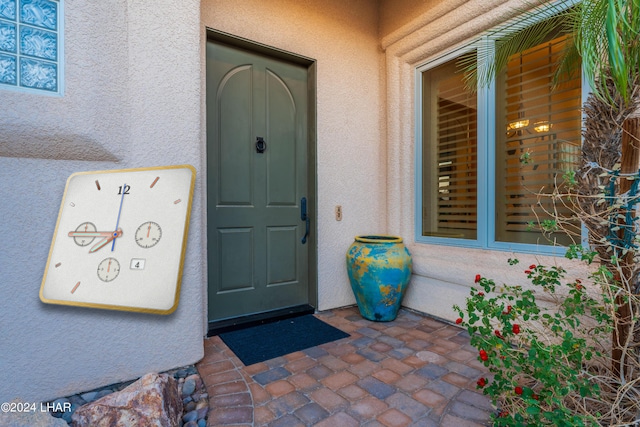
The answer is 7:45
